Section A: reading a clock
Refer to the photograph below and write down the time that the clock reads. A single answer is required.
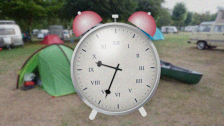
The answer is 9:34
